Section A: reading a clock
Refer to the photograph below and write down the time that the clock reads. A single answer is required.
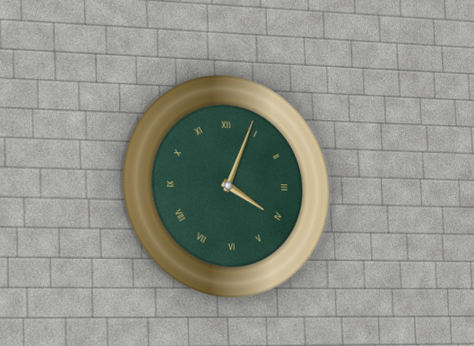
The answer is 4:04
